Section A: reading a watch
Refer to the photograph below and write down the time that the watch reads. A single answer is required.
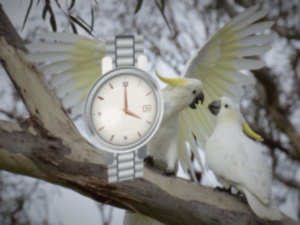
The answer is 4:00
